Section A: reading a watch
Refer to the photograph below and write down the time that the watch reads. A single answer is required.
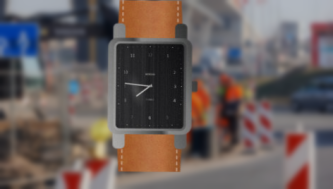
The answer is 7:46
